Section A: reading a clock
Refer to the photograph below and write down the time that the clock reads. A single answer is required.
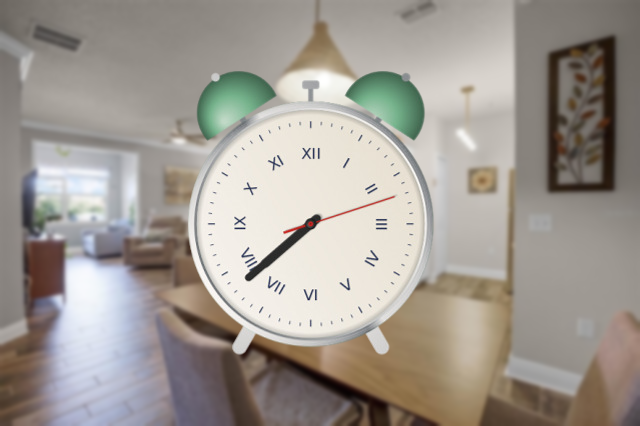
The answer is 7:38:12
